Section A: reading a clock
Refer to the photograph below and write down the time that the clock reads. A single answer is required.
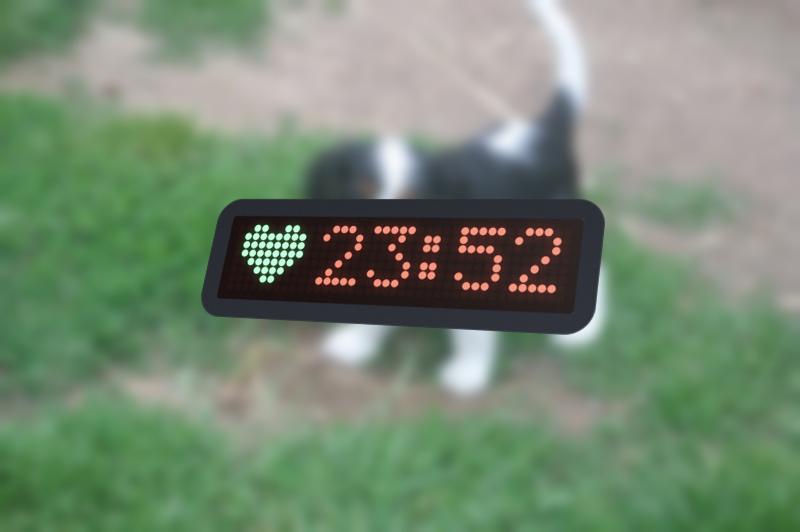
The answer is 23:52
